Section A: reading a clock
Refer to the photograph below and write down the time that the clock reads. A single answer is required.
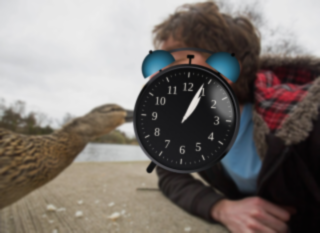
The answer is 1:04
